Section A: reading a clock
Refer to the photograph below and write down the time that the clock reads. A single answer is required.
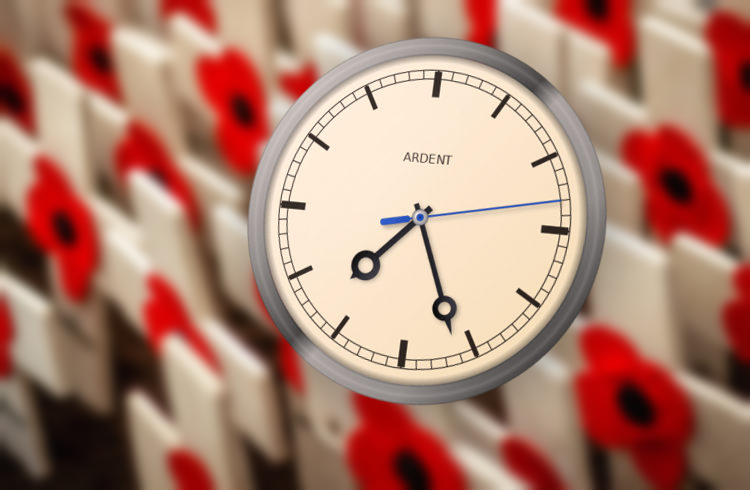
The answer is 7:26:13
